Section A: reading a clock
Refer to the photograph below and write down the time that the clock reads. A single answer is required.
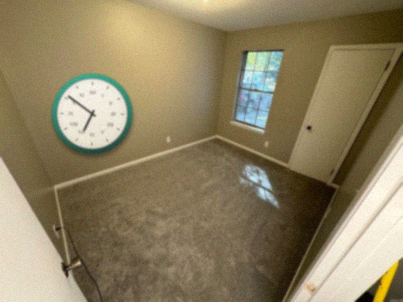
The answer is 6:51
